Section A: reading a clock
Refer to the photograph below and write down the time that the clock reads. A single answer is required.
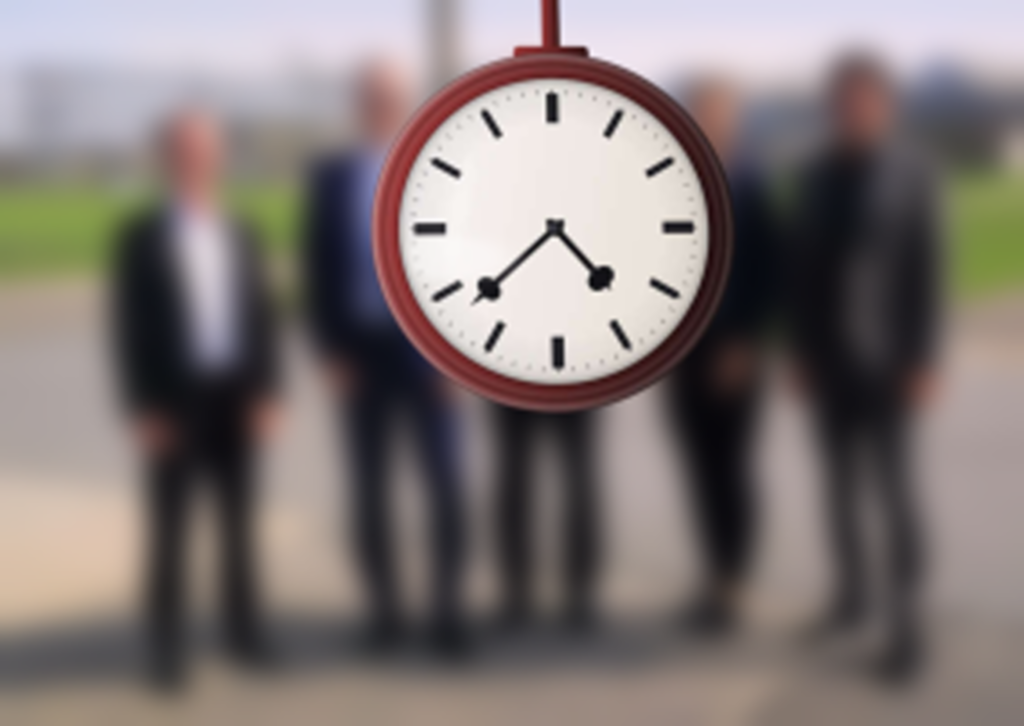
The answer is 4:38
